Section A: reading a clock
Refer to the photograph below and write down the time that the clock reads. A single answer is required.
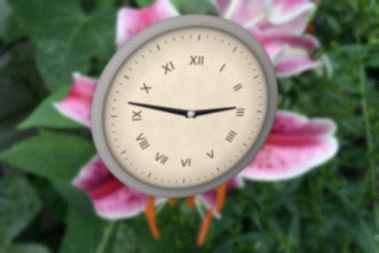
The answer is 2:47
